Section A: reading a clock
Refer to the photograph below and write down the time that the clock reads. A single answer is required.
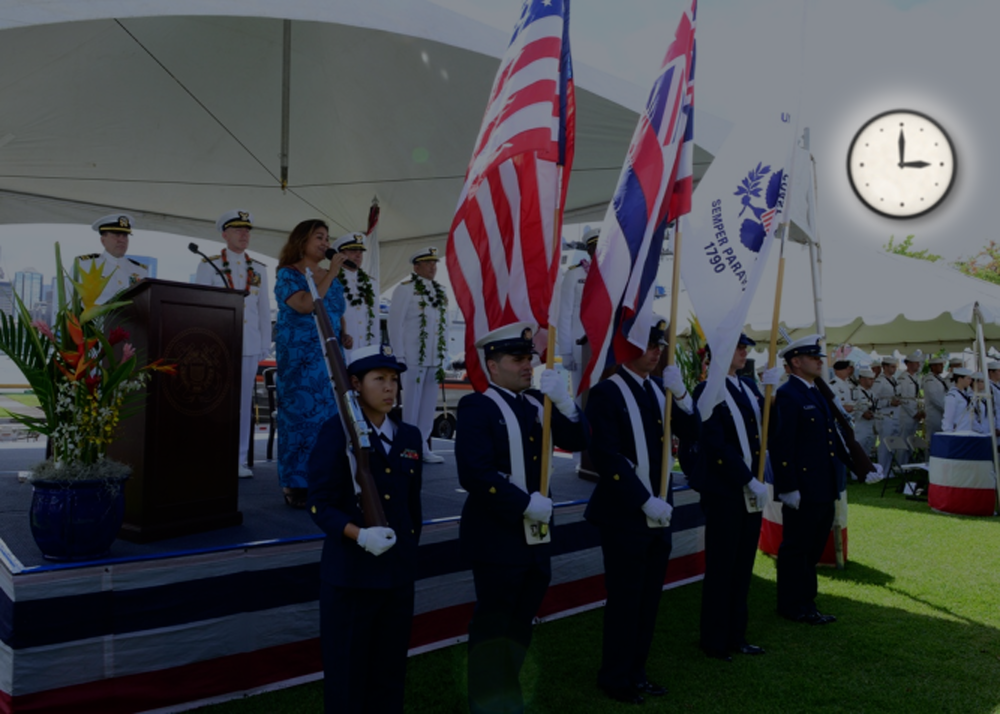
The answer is 3:00
